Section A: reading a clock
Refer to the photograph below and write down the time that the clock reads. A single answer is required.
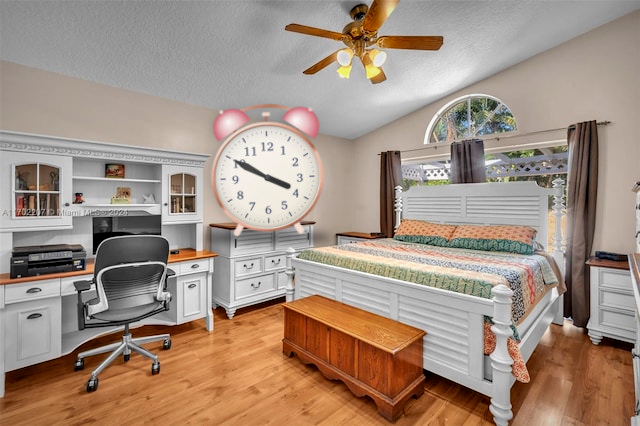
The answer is 3:50
